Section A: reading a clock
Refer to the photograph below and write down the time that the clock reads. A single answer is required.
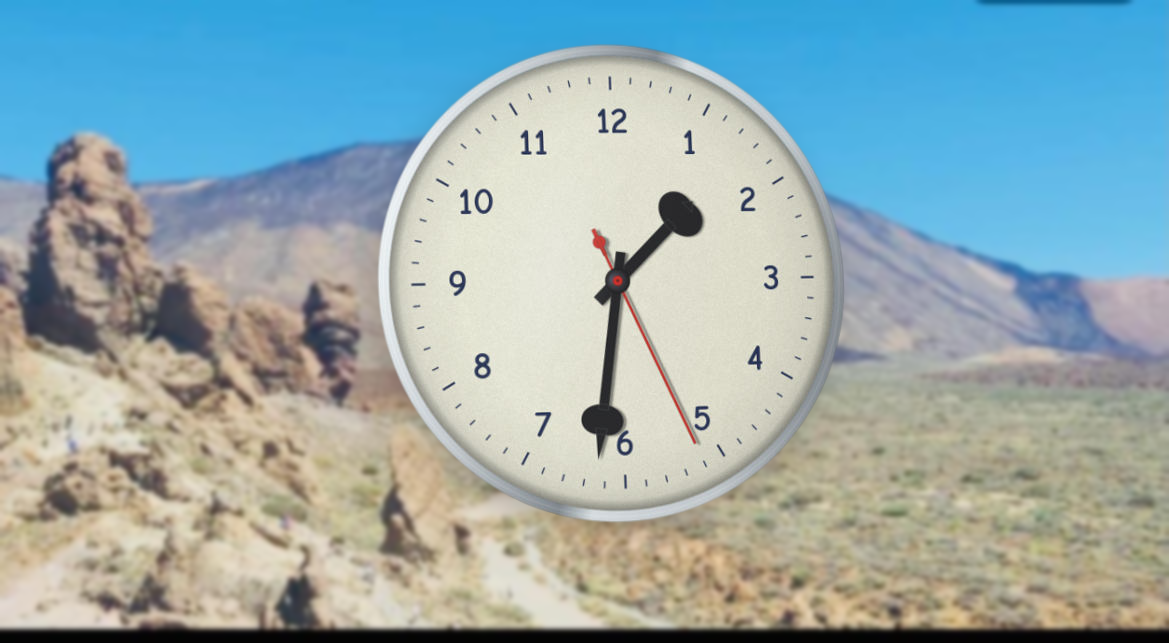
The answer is 1:31:26
